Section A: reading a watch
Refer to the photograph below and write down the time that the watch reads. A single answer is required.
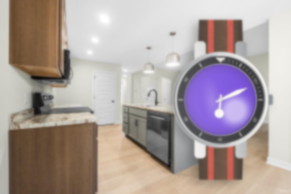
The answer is 6:11
